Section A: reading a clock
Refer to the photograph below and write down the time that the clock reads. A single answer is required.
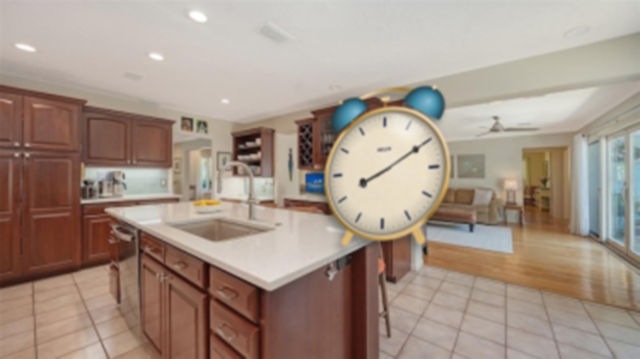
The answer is 8:10
